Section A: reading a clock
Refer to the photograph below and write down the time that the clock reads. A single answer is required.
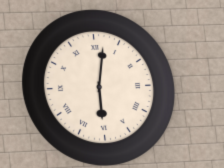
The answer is 6:02
